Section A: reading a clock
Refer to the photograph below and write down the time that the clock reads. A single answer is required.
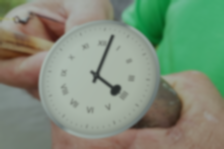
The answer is 4:02
